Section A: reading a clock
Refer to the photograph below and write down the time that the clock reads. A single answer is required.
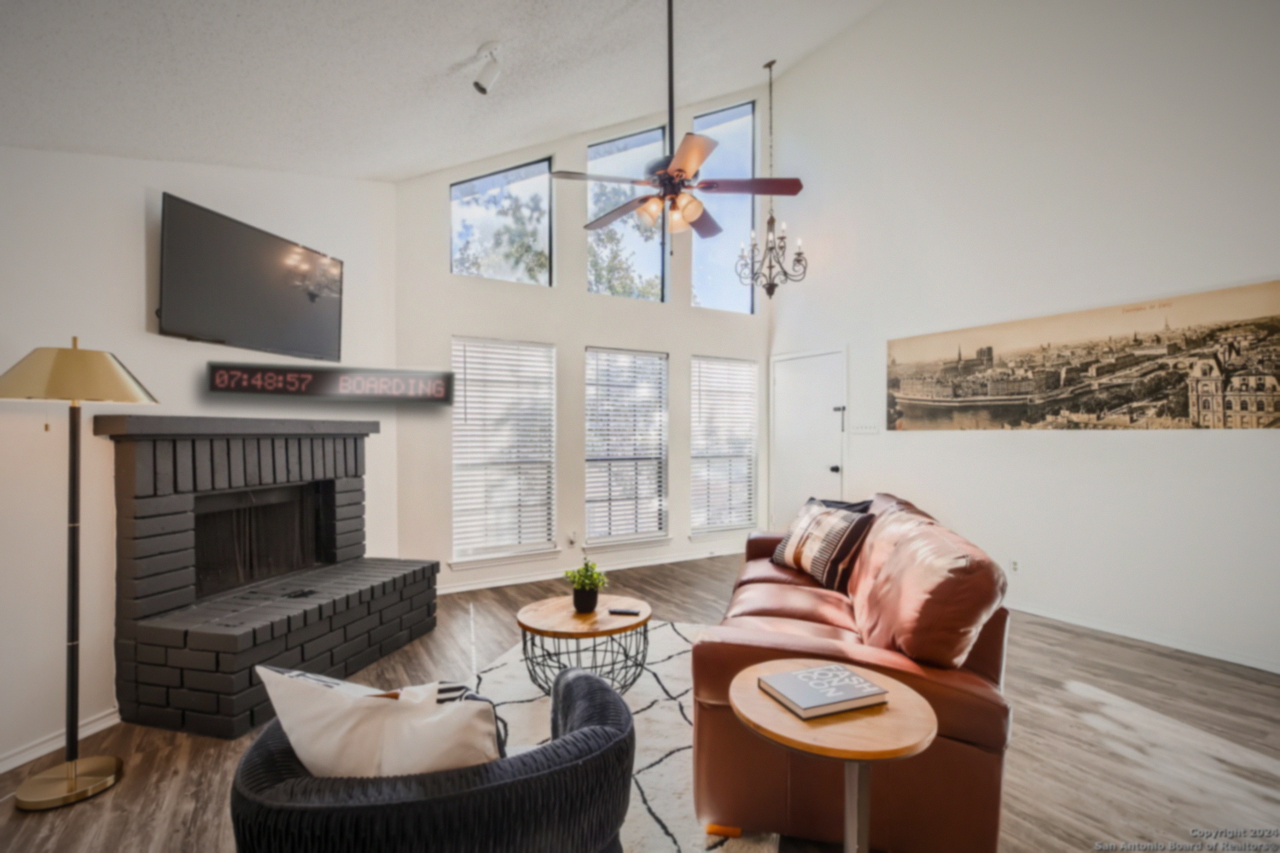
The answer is 7:48:57
